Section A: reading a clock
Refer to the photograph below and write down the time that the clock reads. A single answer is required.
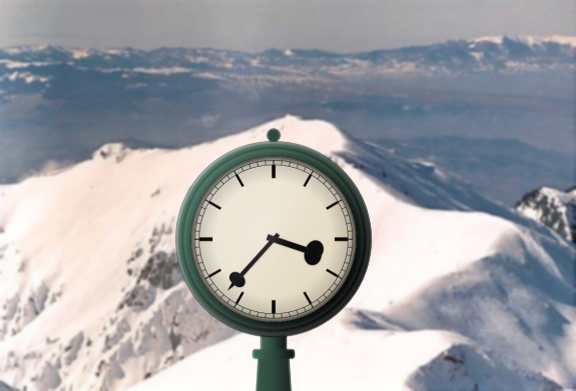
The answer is 3:37
